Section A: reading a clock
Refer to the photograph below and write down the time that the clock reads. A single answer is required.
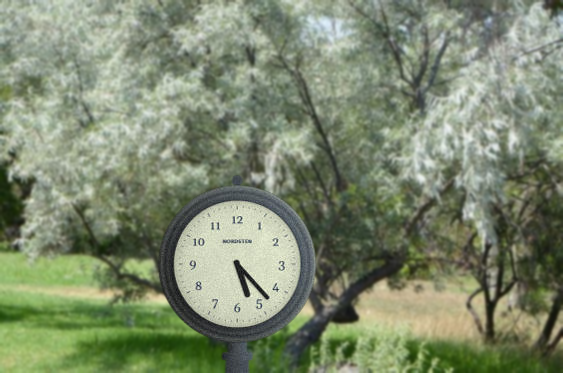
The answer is 5:23
